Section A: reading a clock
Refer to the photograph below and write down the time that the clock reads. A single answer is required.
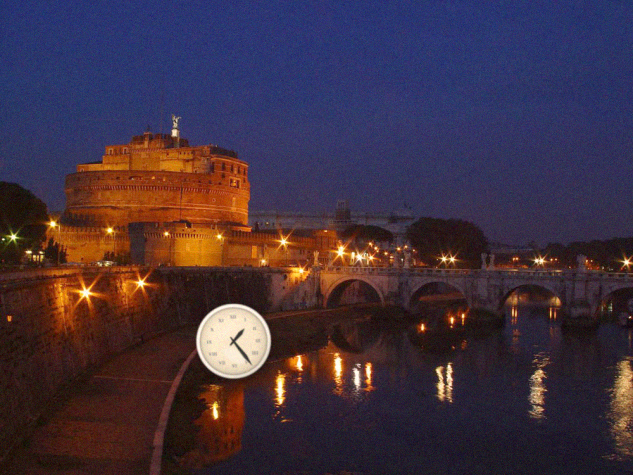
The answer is 1:24
